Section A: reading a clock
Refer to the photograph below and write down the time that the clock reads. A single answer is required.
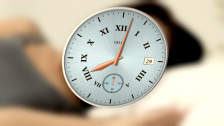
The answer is 8:02
